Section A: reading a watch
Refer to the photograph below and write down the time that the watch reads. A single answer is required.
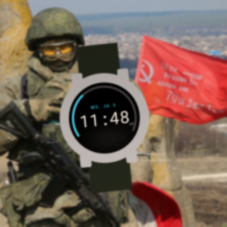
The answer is 11:48
